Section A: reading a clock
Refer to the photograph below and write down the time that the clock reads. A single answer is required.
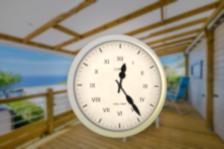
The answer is 12:24
